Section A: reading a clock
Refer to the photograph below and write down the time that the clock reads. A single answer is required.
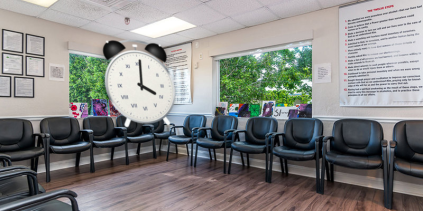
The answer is 4:01
